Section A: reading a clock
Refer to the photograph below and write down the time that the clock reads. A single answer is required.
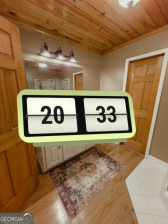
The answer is 20:33
